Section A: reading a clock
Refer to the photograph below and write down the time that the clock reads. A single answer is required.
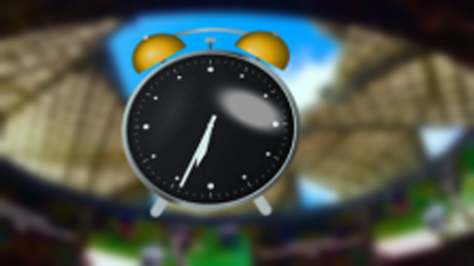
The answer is 6:34
